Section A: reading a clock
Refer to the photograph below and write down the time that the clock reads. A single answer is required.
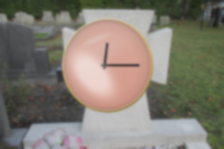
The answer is 12:15
